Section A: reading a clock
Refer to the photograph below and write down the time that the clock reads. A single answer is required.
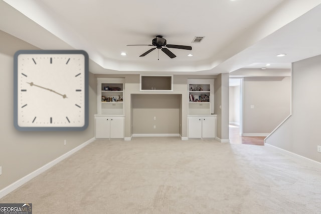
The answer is 3:48
